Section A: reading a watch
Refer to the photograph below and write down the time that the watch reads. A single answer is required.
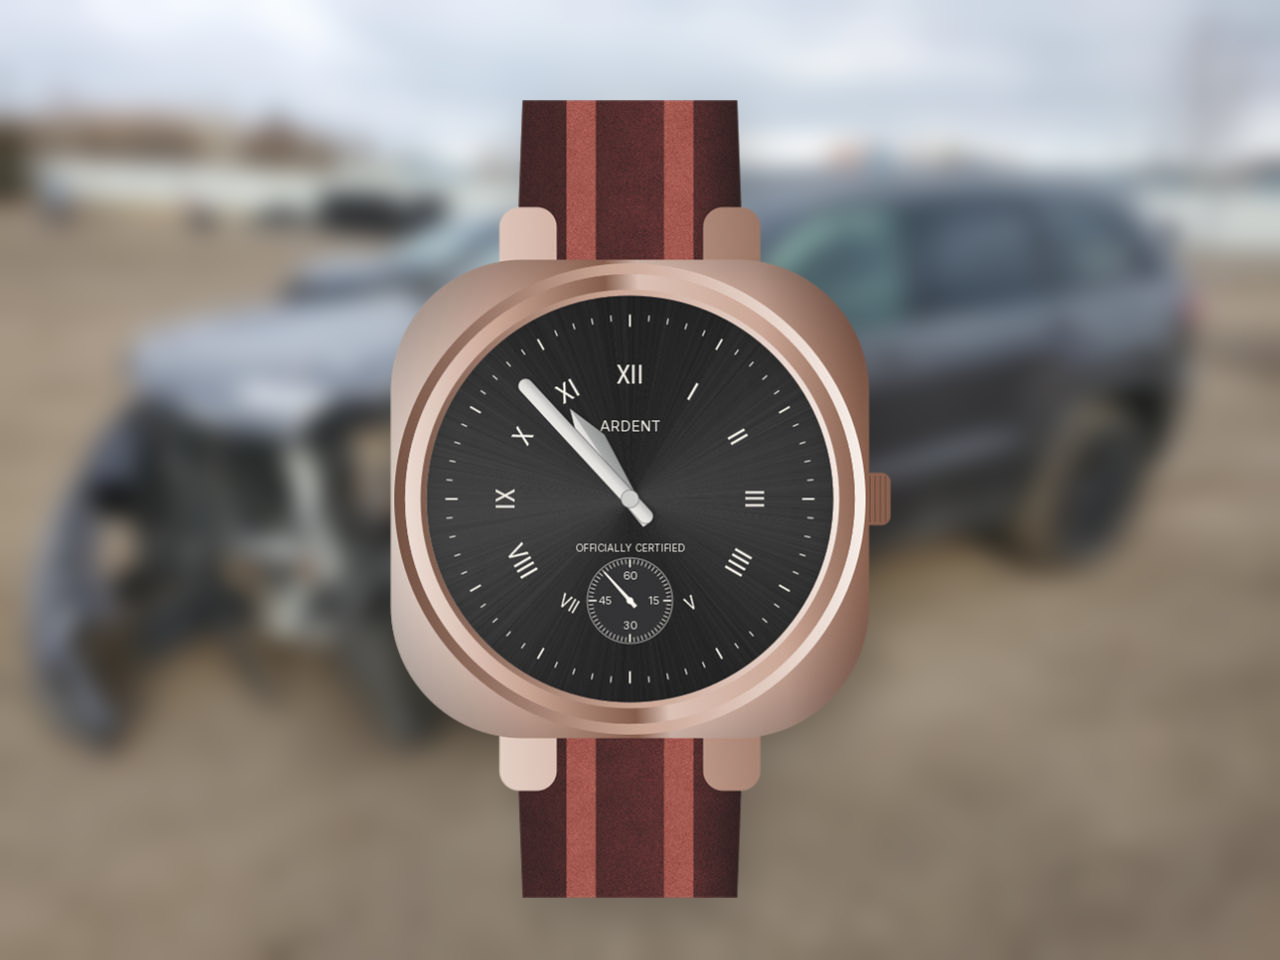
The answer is 10:52:53
